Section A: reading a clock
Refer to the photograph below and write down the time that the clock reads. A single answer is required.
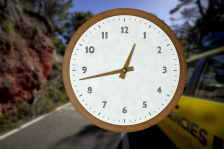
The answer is 12:43
